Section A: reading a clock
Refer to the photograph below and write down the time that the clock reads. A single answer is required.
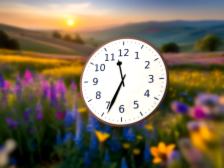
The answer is 11:34
